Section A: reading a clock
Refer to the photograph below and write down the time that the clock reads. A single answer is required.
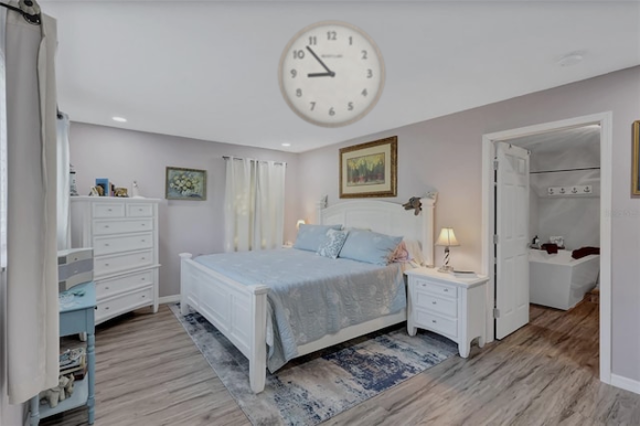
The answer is 8:53
